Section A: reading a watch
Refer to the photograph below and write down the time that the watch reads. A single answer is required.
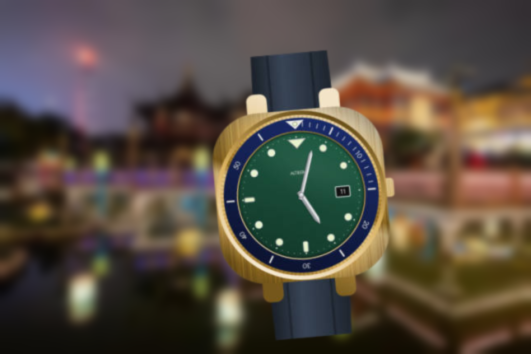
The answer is 5:03
